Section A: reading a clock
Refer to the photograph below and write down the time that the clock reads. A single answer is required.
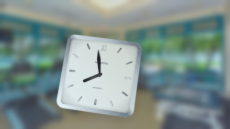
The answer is 7:58
